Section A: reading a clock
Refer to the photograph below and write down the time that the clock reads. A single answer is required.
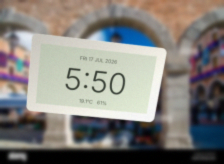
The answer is 5:50
